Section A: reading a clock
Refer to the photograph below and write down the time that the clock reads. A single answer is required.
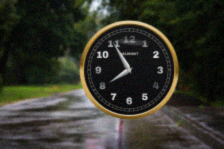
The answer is 7:55
